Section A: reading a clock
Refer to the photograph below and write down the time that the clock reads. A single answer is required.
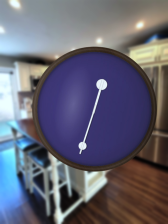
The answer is 12:33
